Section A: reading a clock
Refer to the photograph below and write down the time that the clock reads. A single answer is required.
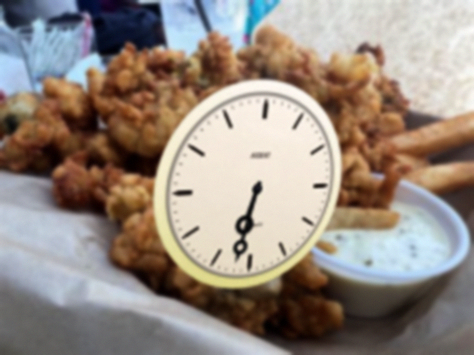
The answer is 6:32
